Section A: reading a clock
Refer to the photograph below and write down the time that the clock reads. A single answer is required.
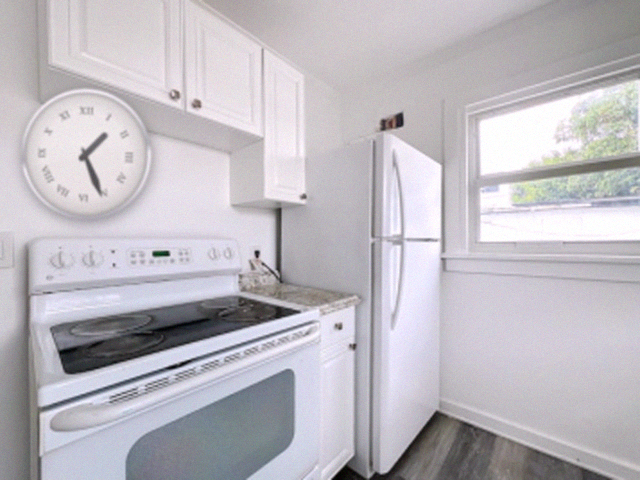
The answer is 1:26
